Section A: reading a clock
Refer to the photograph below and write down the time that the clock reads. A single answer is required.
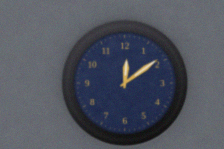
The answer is 12:09
